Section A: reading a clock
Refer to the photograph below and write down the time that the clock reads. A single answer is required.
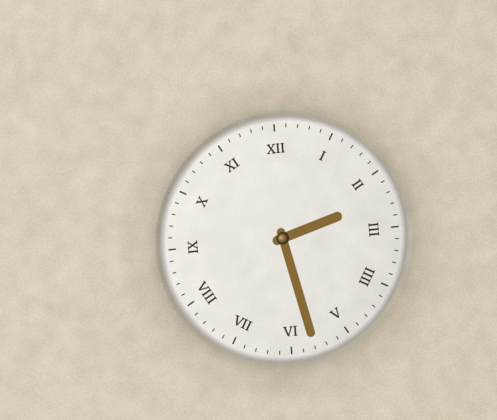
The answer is 2:28
